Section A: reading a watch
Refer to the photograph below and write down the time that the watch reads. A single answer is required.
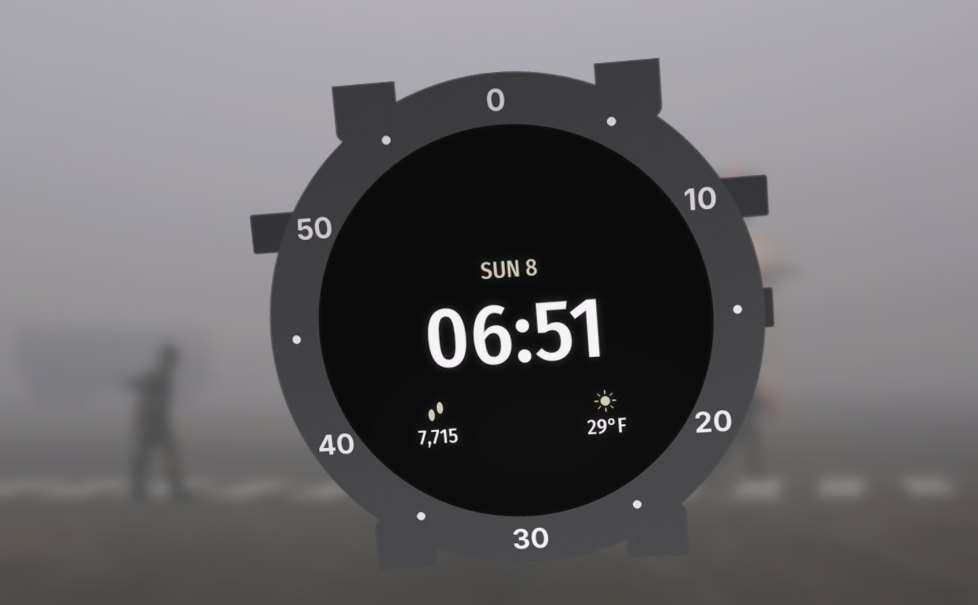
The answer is 6:51
